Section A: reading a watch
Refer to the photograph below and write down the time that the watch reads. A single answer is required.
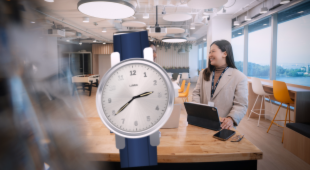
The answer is 2:39
